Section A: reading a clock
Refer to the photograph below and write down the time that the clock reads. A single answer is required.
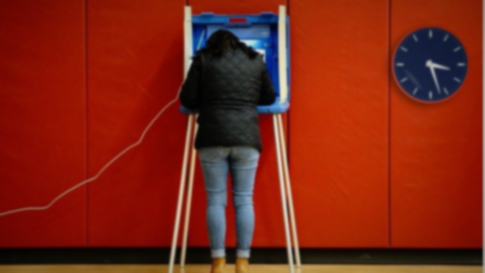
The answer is 3:27
